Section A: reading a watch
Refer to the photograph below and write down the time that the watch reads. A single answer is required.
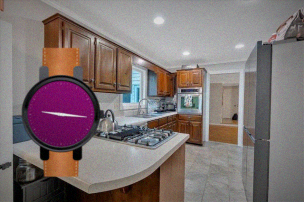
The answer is 9:16
